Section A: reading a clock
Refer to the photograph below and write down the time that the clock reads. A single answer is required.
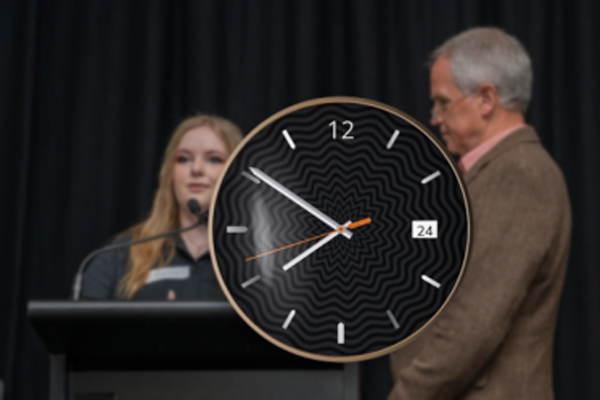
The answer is 7:50:42
